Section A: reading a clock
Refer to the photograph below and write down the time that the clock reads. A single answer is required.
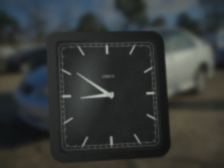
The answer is 8:51
